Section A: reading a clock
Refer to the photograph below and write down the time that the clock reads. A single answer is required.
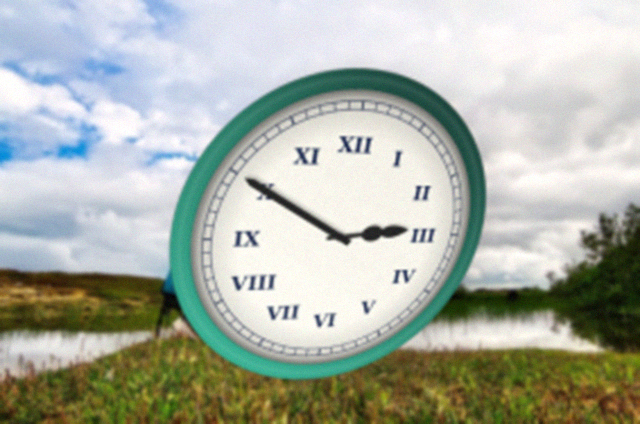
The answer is 2:50
